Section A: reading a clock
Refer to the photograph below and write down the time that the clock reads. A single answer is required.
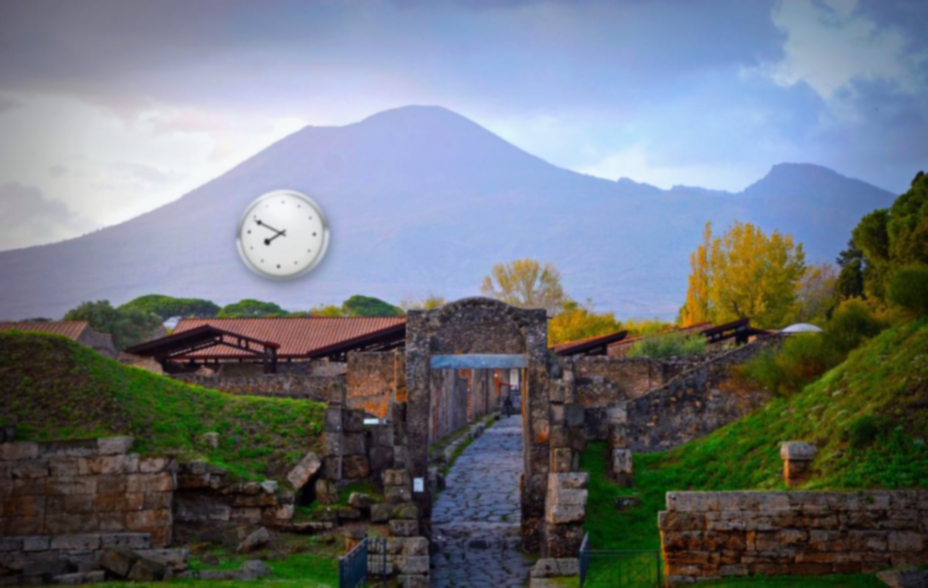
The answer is 7:49
